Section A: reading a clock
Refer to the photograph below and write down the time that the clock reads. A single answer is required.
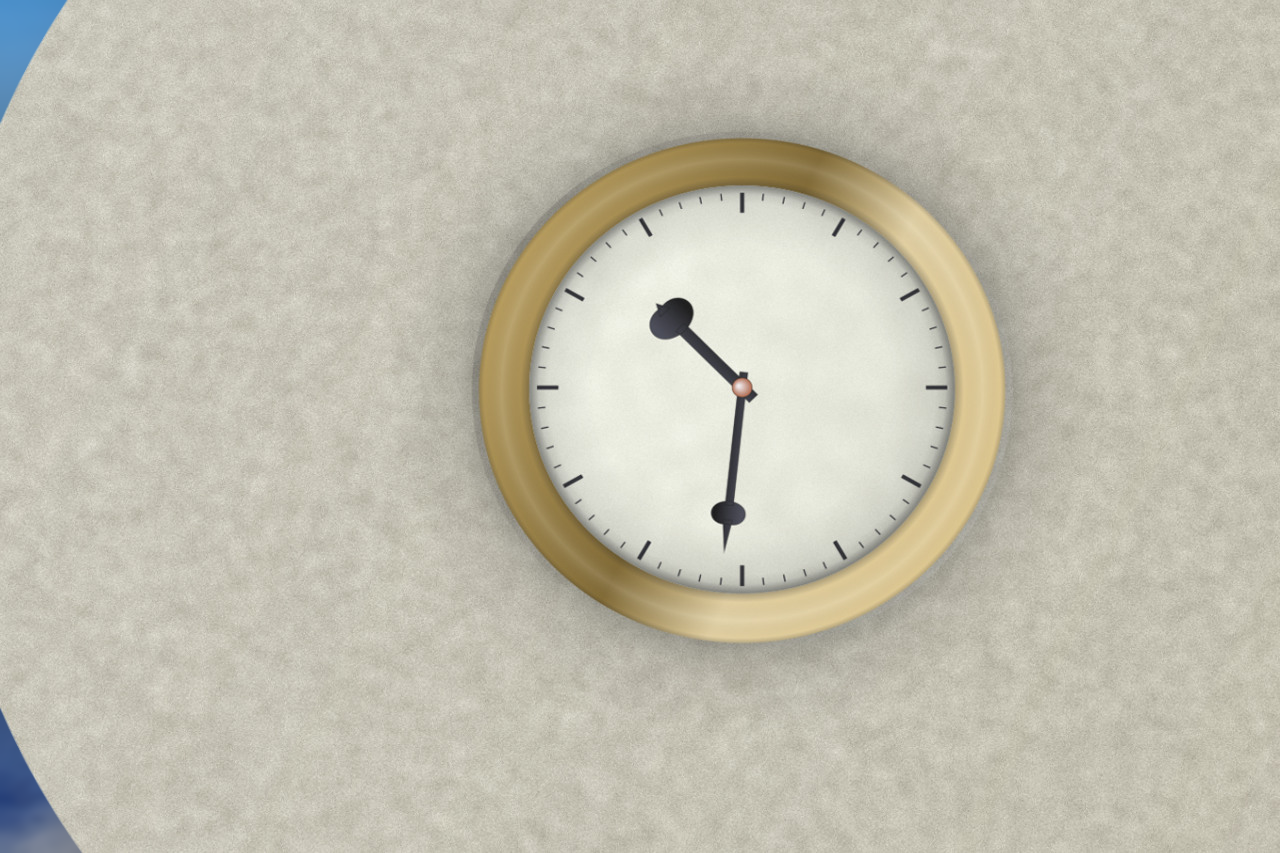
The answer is 10:31
